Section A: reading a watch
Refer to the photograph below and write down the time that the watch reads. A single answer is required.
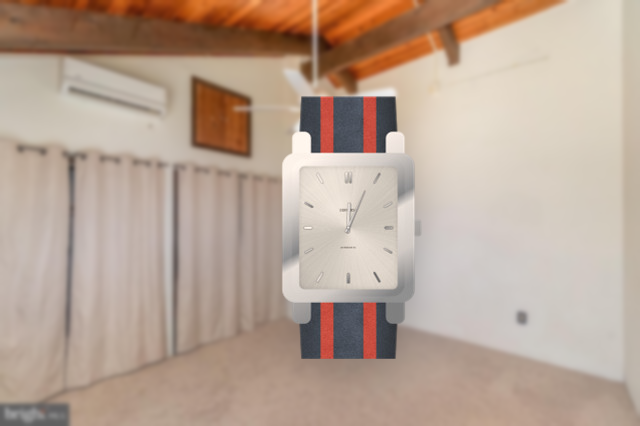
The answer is 12:04
